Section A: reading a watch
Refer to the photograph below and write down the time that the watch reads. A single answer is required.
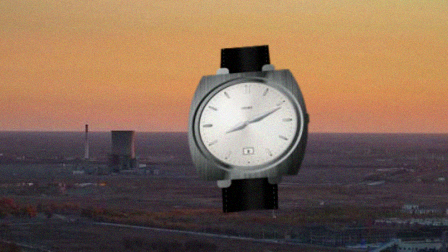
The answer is 8:11
